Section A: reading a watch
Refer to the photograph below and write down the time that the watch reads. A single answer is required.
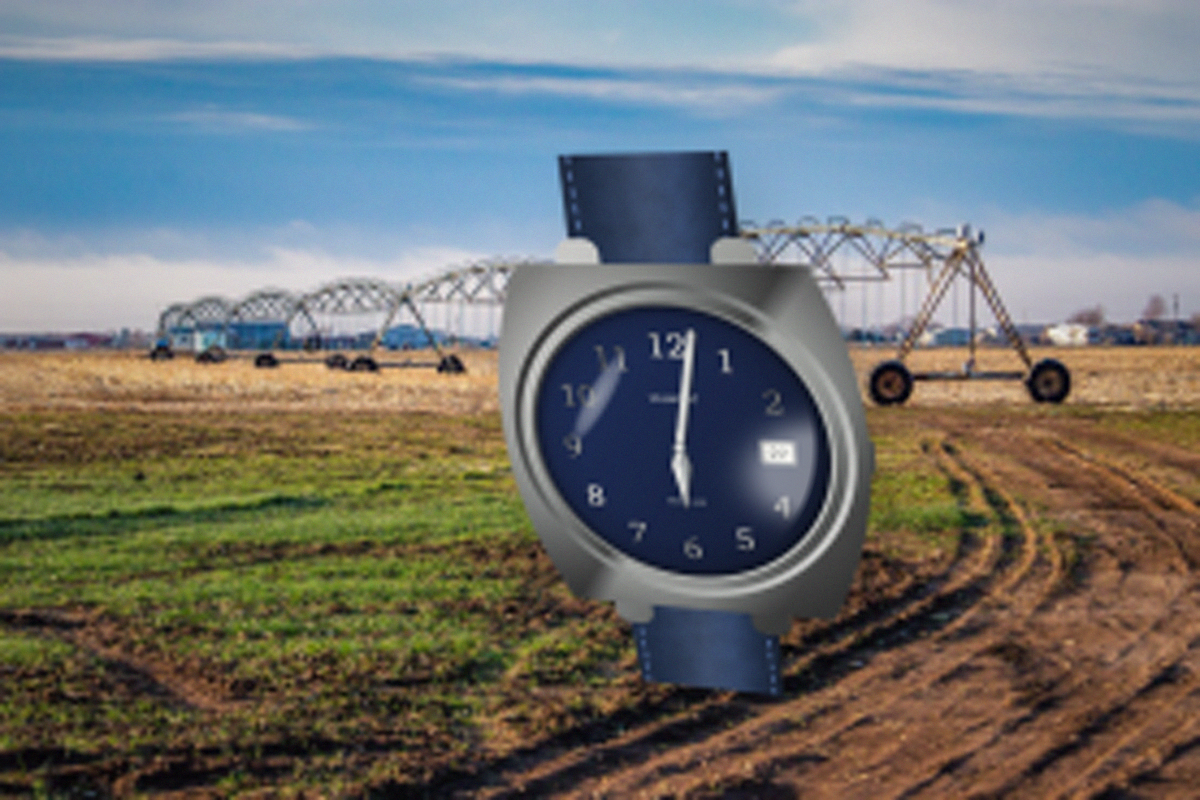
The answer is 6:02
